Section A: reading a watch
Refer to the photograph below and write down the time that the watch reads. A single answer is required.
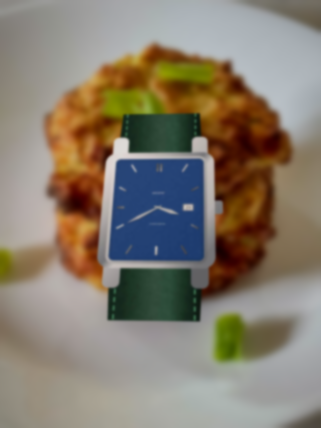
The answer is 3:40
